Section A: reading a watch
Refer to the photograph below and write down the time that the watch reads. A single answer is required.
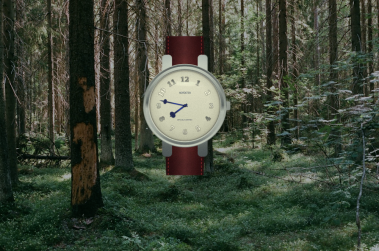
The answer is 7:47
